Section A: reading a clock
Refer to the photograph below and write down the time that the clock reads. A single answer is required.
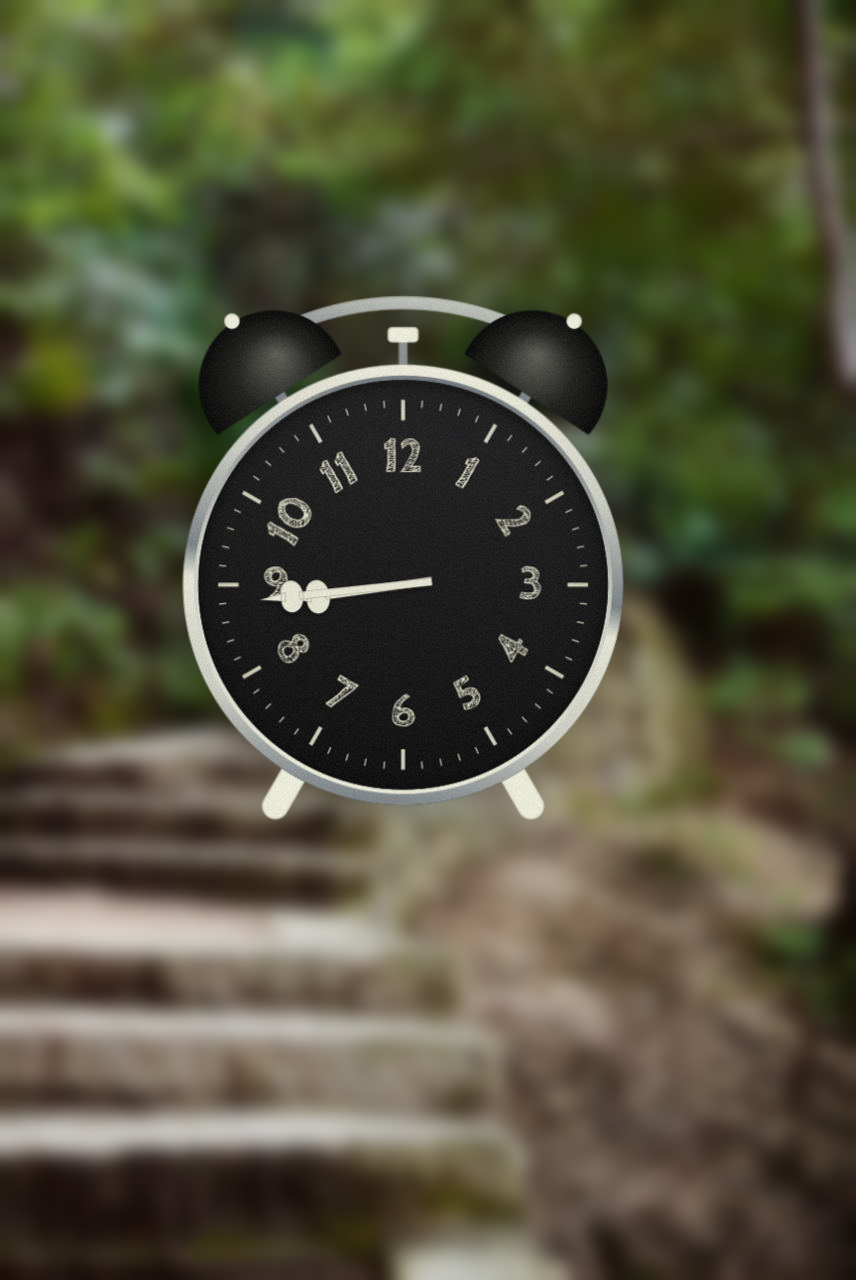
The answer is 8:44
